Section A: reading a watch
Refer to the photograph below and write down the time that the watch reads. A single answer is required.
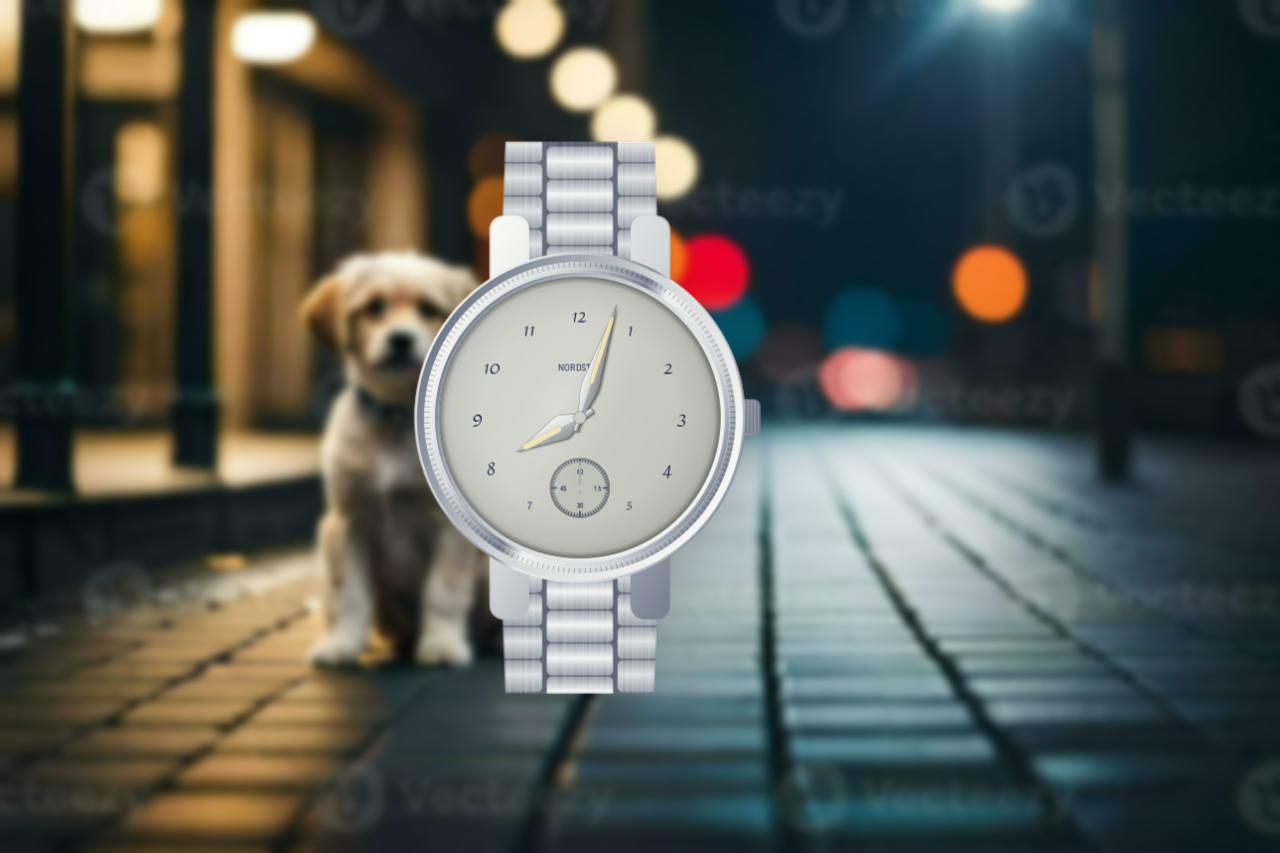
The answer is 8:03
